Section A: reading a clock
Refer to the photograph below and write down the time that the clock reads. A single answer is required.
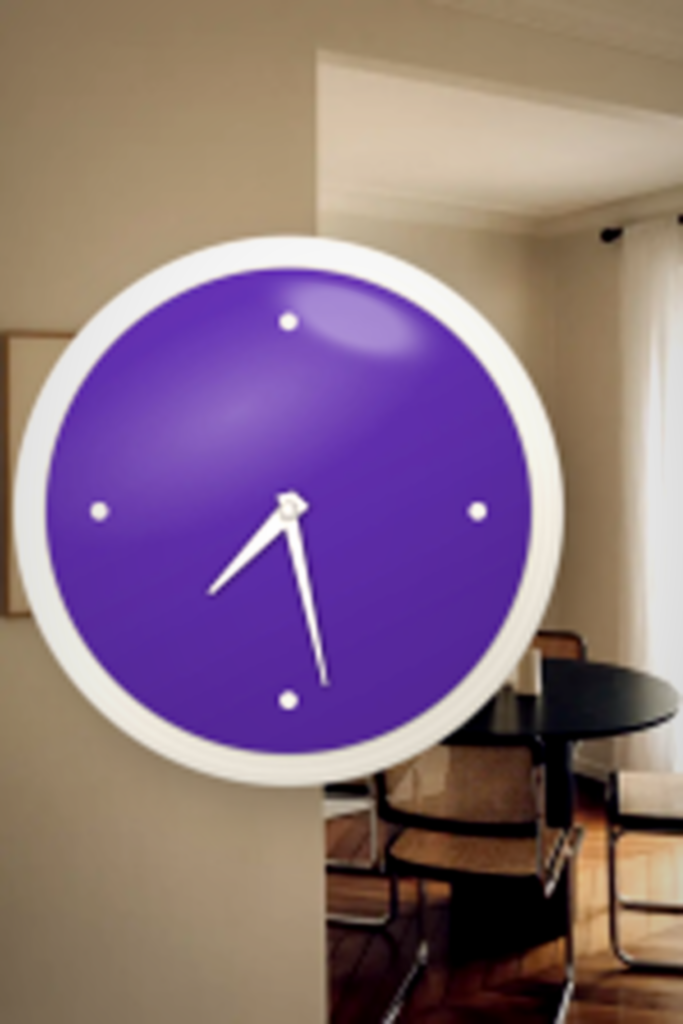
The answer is 7:28
